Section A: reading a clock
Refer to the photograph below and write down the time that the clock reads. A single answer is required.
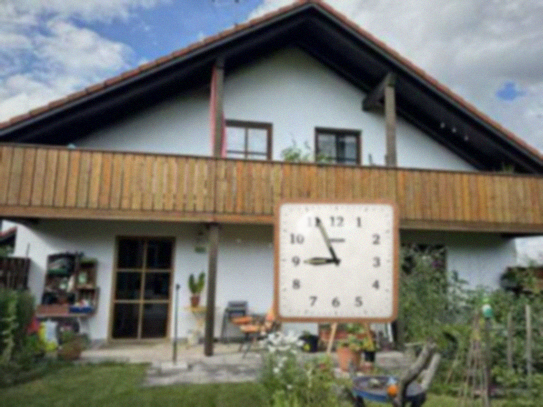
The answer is 8:56
